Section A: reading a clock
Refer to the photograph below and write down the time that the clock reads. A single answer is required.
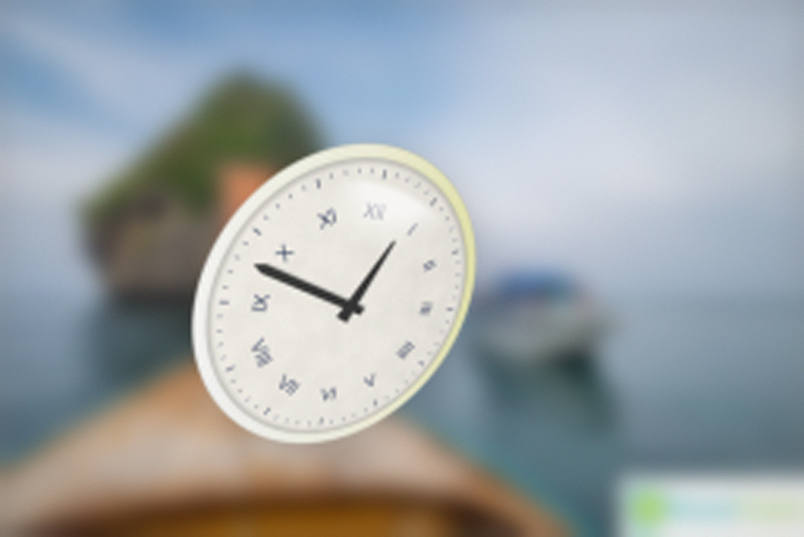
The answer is 12:48
